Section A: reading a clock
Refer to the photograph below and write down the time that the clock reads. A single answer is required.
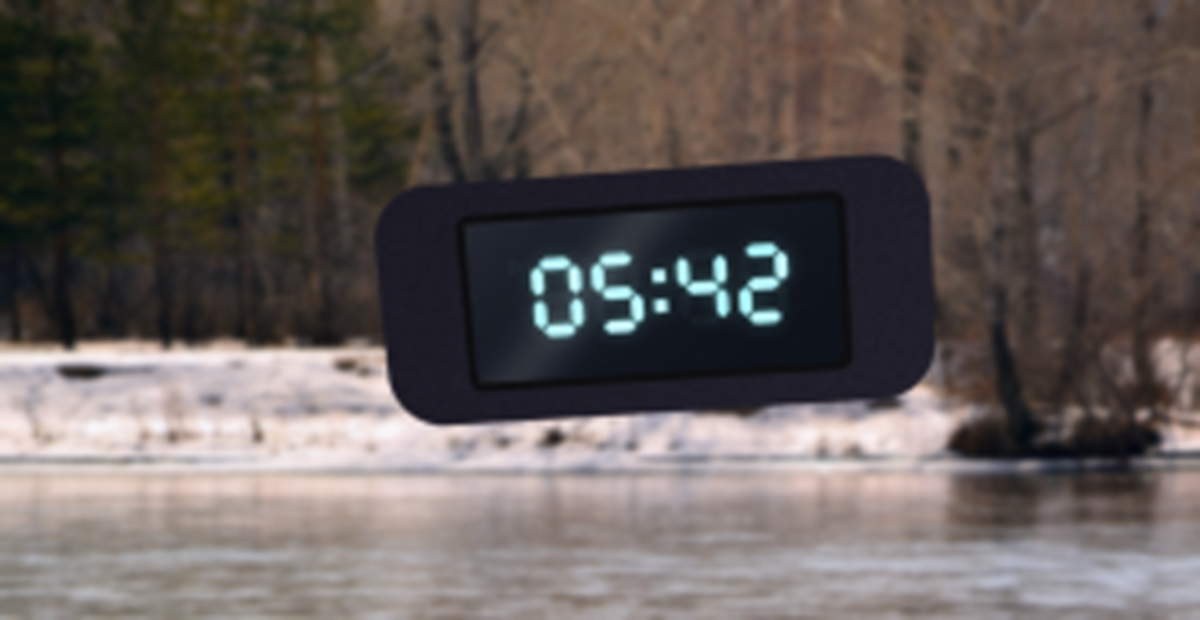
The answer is 5:42
